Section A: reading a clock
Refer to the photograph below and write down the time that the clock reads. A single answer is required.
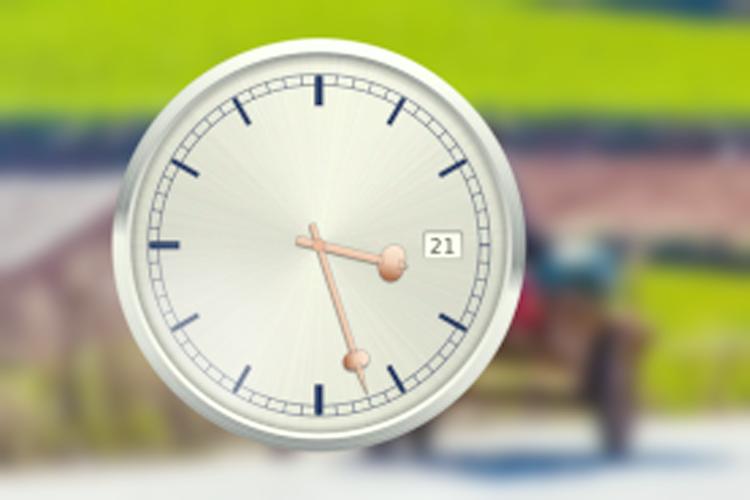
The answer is 3:27
